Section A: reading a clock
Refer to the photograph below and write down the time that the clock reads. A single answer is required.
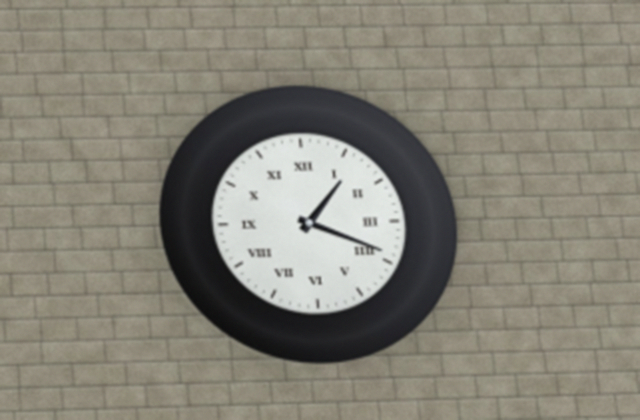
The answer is 1:19
